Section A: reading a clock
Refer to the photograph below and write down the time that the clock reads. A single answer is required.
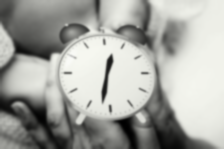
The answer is 12:32
